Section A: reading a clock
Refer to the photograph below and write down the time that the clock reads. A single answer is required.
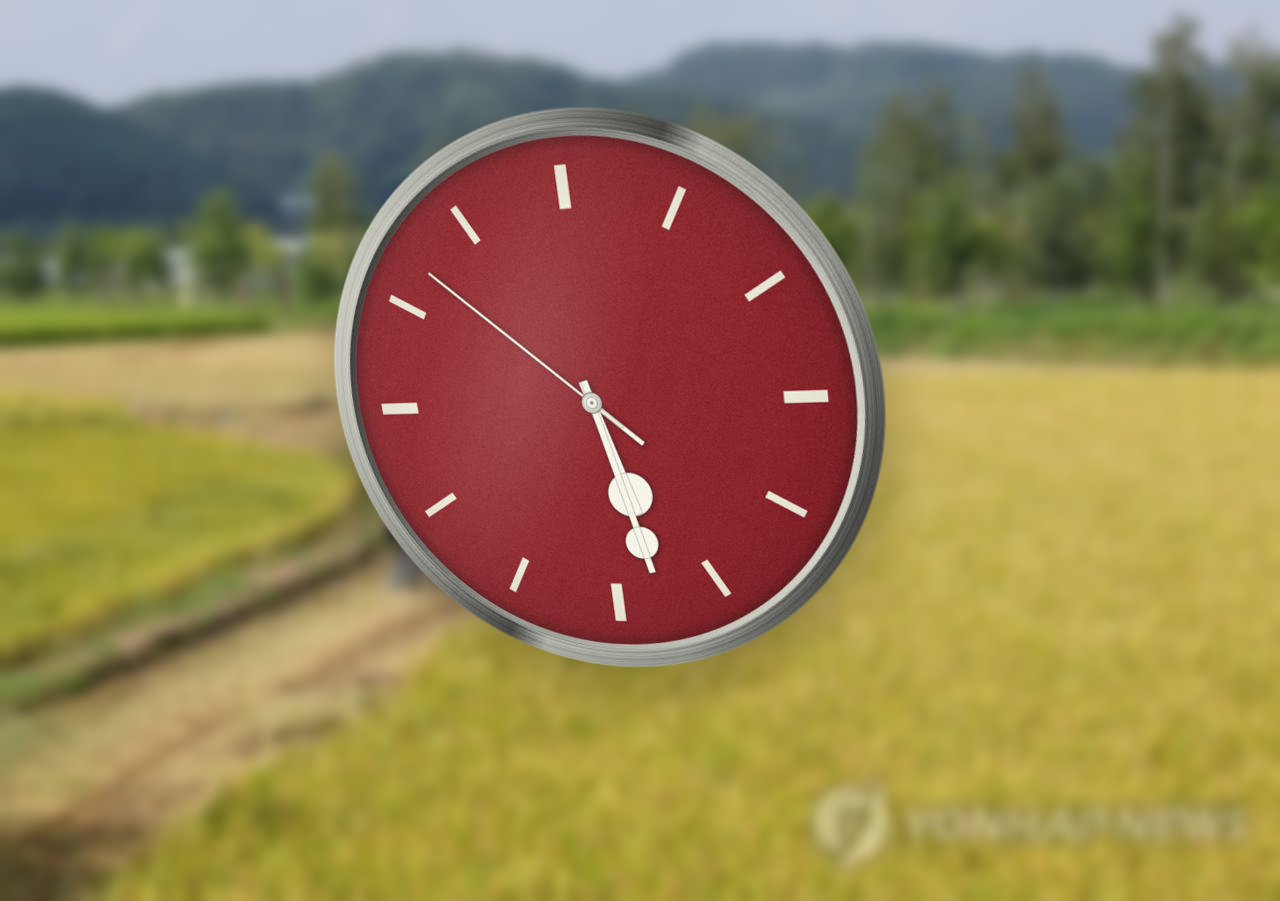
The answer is 5:27:52
